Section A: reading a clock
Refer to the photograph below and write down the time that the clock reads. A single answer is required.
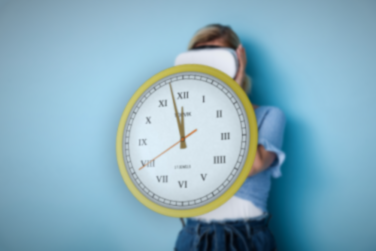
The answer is 11:57:40
